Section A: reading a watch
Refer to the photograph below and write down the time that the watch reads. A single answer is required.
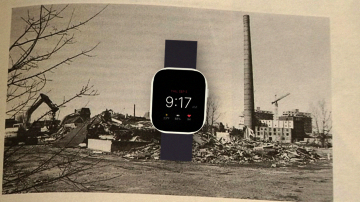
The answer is 9:17
